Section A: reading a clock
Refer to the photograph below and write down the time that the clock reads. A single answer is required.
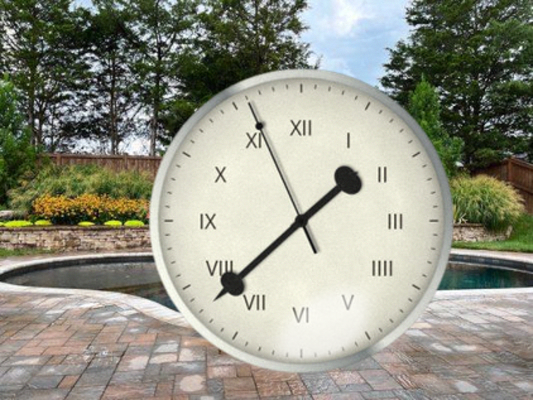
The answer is 1:37:56
